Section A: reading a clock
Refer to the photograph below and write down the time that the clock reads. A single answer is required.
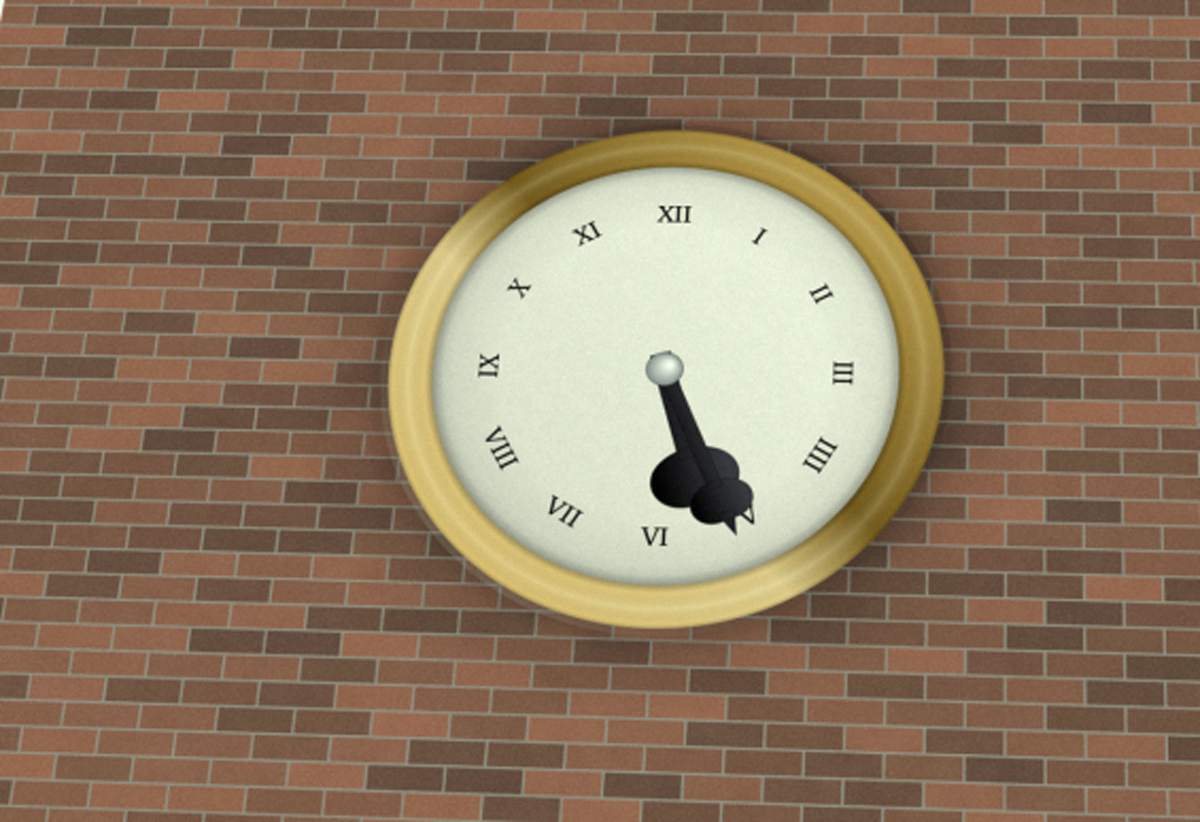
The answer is 5:26
